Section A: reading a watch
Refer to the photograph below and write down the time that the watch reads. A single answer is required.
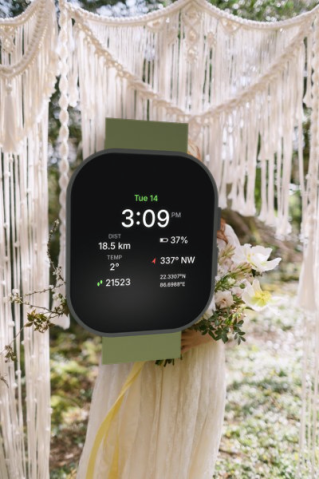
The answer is 3:09
